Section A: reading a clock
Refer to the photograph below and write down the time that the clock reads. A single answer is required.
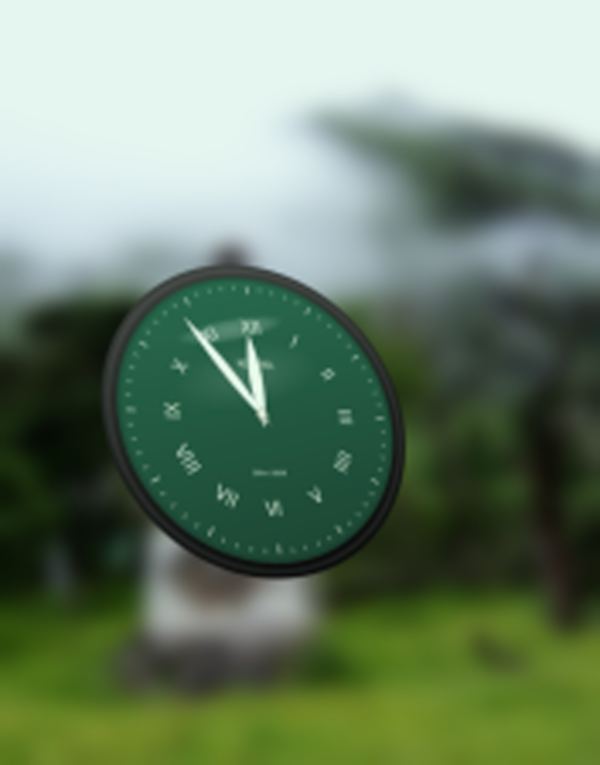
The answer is 11:54
